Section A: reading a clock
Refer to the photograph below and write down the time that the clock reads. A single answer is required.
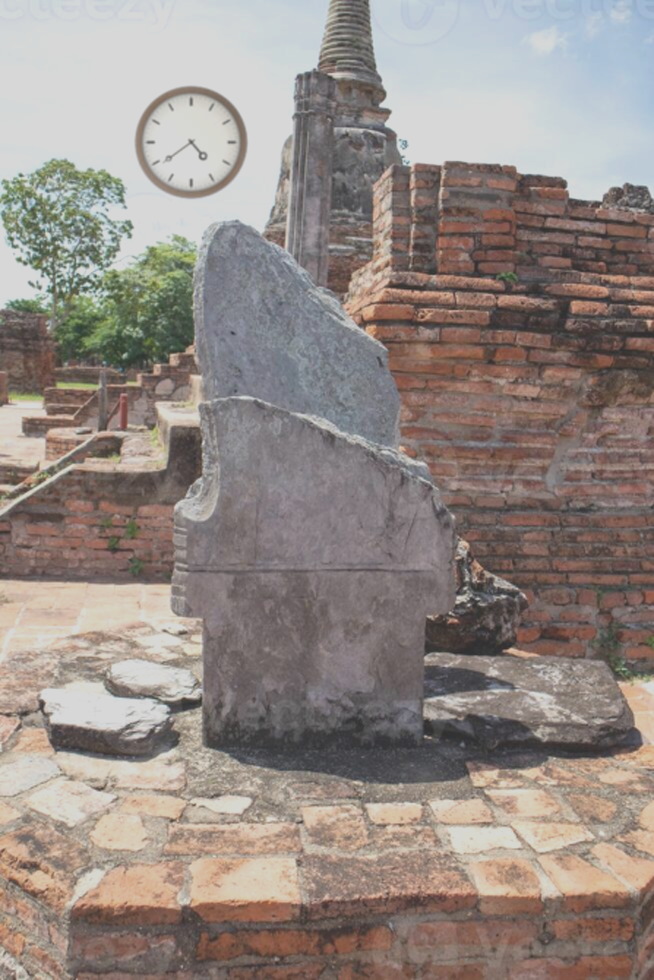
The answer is 4:39
